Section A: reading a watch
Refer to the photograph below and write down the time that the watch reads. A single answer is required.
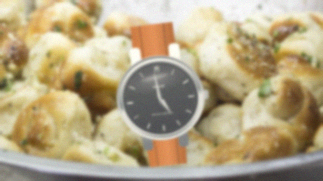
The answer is 4:59
